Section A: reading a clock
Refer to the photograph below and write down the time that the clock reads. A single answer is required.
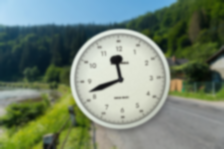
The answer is 11:42
